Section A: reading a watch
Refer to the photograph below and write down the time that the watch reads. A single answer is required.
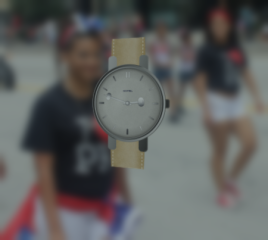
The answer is 2:48
